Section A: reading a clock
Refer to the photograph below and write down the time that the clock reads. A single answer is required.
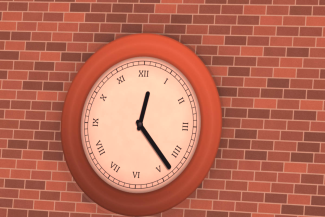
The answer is 12:23
